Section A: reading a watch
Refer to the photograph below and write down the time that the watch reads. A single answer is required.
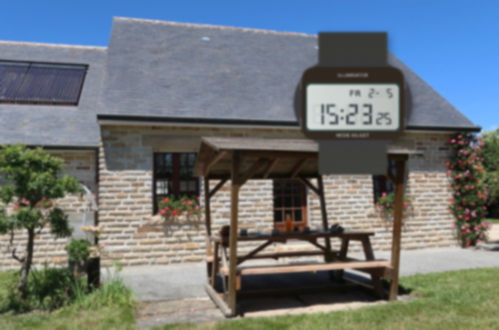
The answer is 15:23:25
